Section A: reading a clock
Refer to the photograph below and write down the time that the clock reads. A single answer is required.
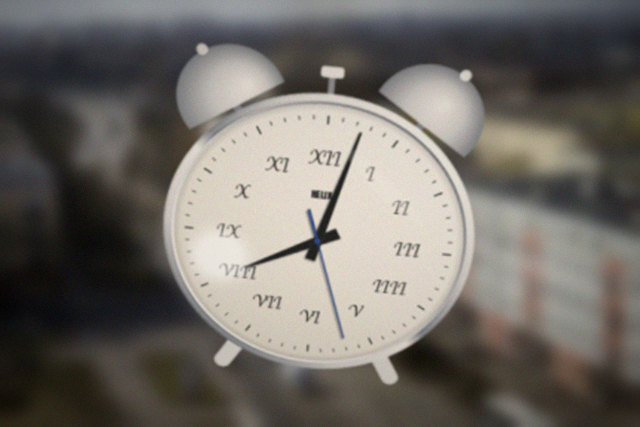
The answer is 8:02:27
